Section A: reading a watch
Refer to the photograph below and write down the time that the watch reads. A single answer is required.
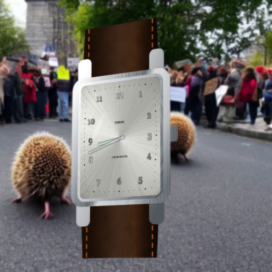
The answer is 8:42
